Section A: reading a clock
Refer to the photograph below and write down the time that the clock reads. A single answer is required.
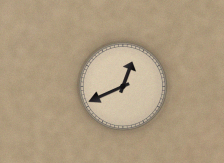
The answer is 12:41
